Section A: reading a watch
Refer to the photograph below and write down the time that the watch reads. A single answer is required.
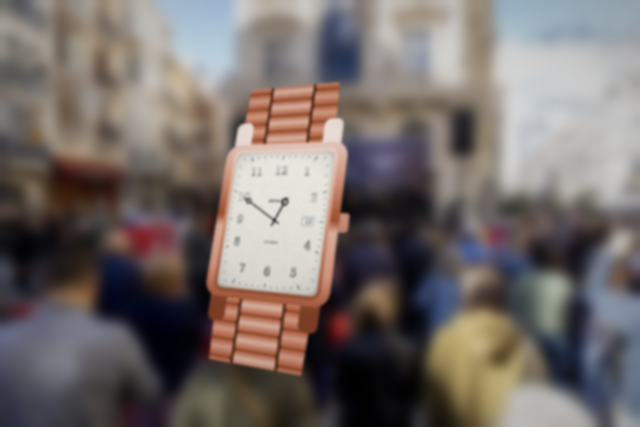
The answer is 12:50
